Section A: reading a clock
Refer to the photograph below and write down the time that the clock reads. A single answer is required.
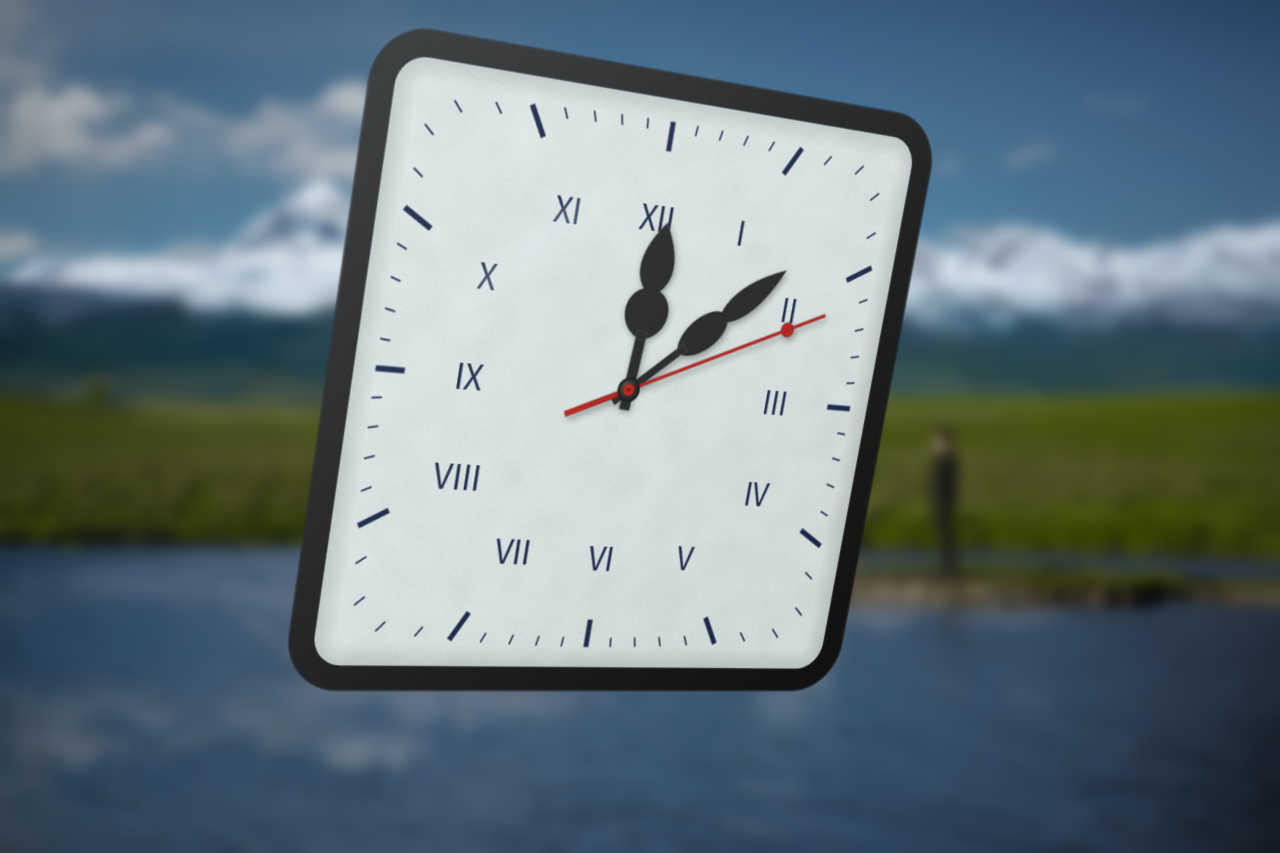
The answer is 12:08:11
